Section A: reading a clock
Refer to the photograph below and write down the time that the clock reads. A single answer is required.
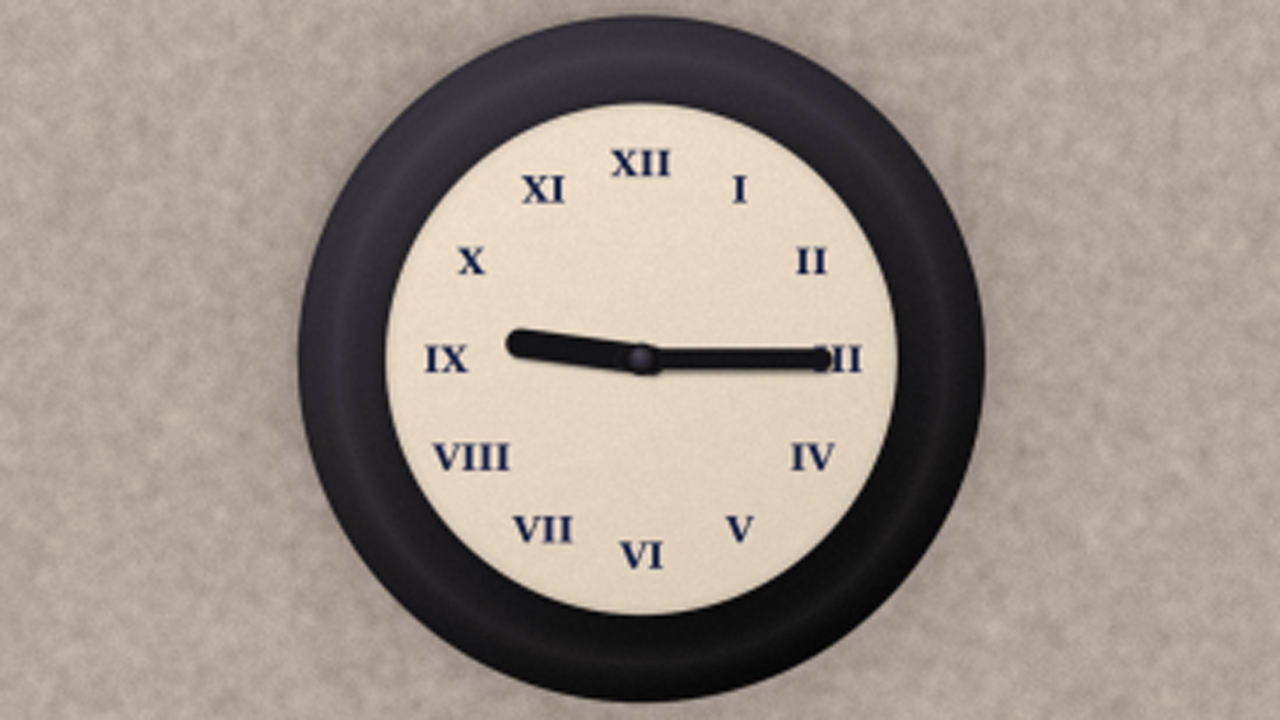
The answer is 9:15
